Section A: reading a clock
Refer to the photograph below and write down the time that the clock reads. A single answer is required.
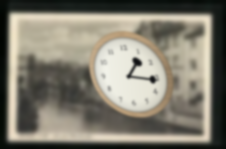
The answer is 1:16
